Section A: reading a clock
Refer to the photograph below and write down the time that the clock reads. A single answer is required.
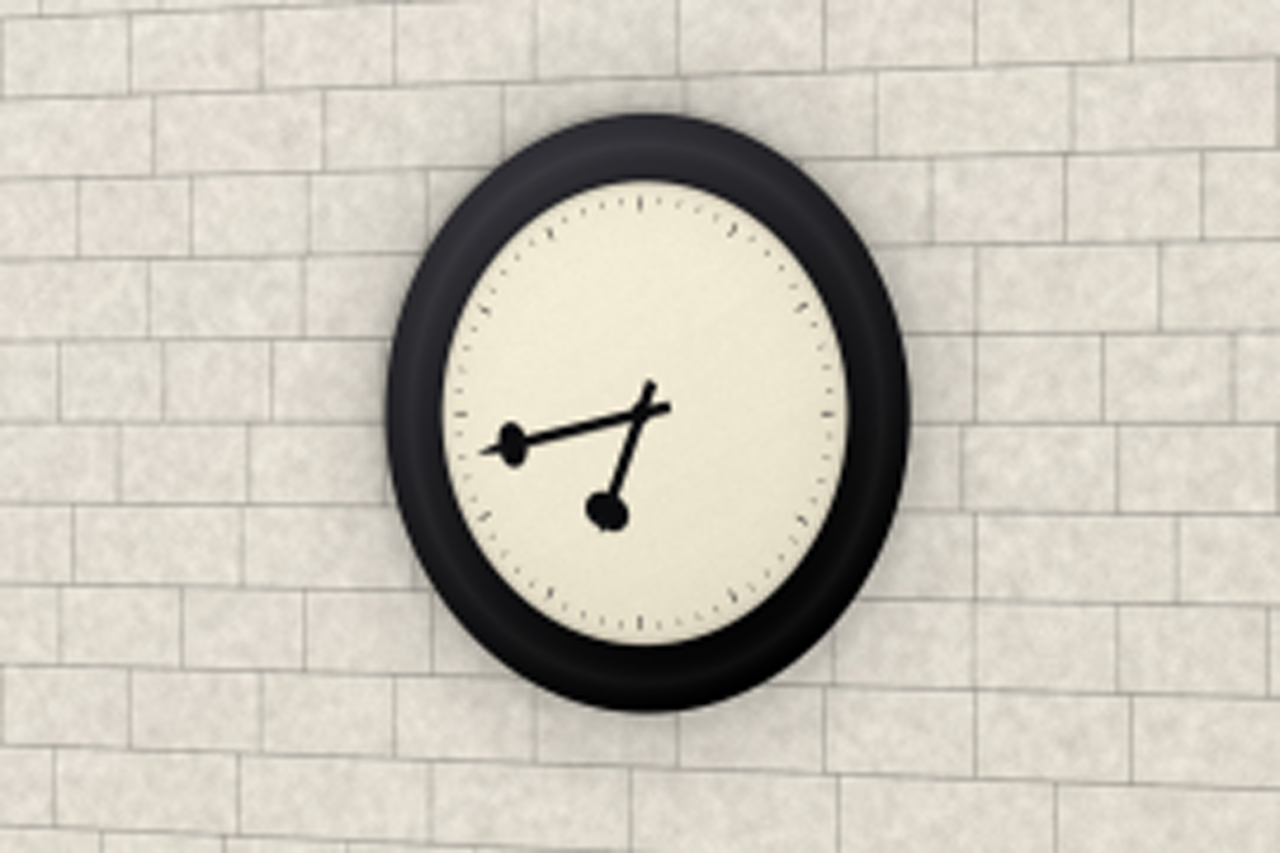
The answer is 6:43
